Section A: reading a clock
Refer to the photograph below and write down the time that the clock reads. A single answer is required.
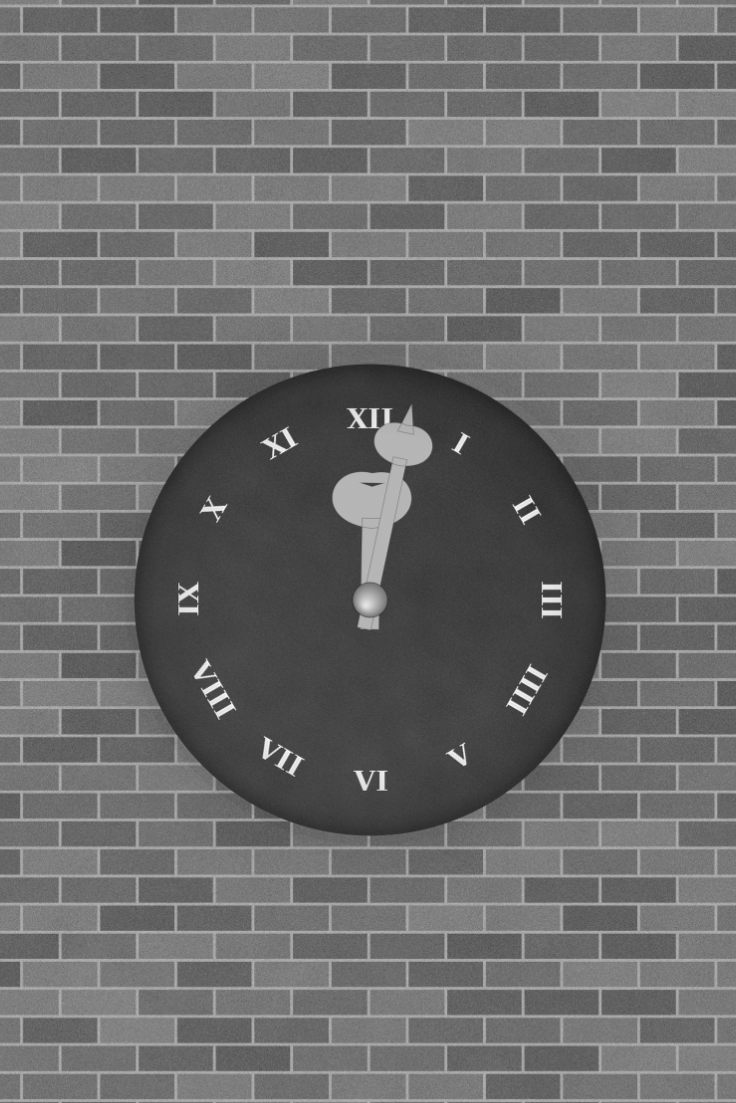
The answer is 12:02
